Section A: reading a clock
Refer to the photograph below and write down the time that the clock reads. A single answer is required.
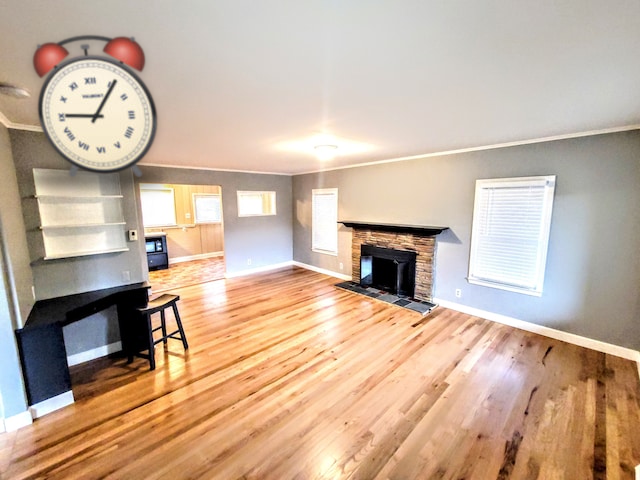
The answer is 9:06
